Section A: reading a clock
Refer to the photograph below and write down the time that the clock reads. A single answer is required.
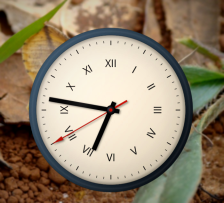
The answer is 6:46:40
